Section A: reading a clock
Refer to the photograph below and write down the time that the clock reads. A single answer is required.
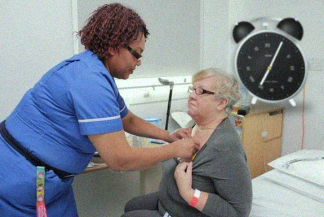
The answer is 7:05
